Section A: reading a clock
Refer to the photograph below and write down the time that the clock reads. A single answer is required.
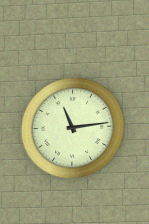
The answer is 11:14
